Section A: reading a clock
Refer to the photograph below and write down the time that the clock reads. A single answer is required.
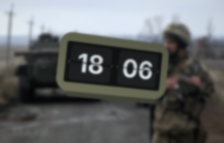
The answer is 18:06
